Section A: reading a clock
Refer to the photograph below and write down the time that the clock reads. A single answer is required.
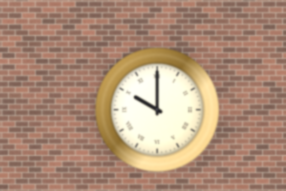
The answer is 10:00
